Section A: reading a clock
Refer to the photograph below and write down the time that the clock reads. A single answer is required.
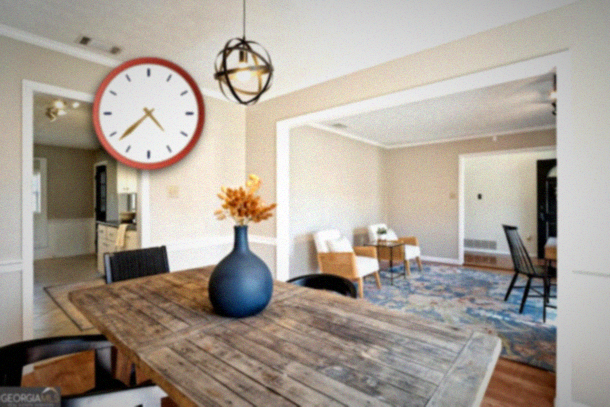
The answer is 4:38
